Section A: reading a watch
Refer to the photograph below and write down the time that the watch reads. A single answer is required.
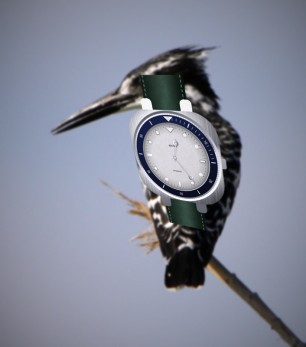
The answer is 12:24
